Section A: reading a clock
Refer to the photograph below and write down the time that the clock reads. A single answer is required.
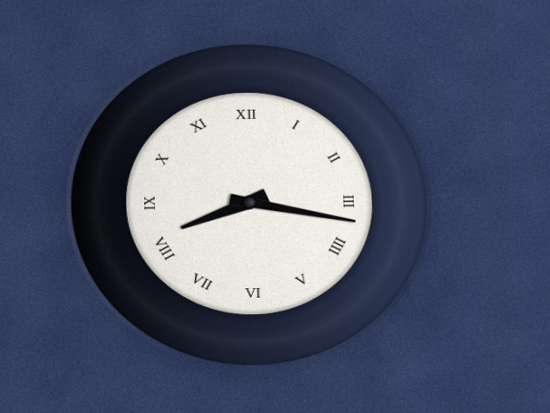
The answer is 8:17
